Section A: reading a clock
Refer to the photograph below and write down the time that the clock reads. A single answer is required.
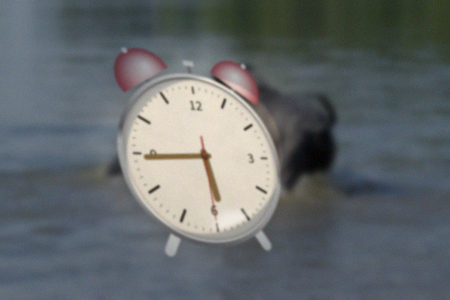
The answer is 5:44:30
